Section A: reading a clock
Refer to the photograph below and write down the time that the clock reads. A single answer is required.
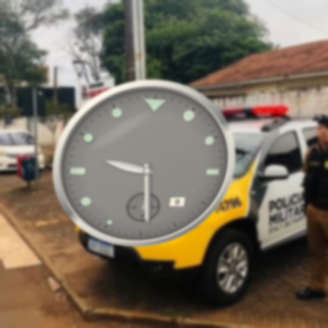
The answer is 9:29
